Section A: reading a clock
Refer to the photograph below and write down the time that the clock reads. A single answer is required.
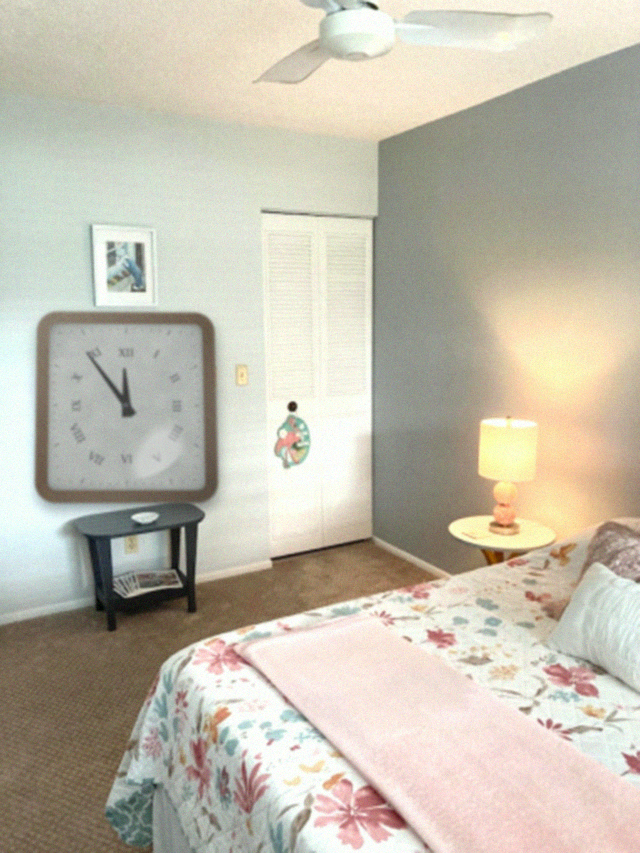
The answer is 11:54
